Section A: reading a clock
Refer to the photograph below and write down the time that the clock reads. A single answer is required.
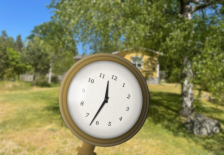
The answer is 11:32
